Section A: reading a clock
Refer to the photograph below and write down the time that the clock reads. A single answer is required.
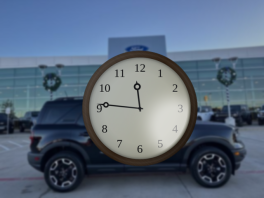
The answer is 11:46
